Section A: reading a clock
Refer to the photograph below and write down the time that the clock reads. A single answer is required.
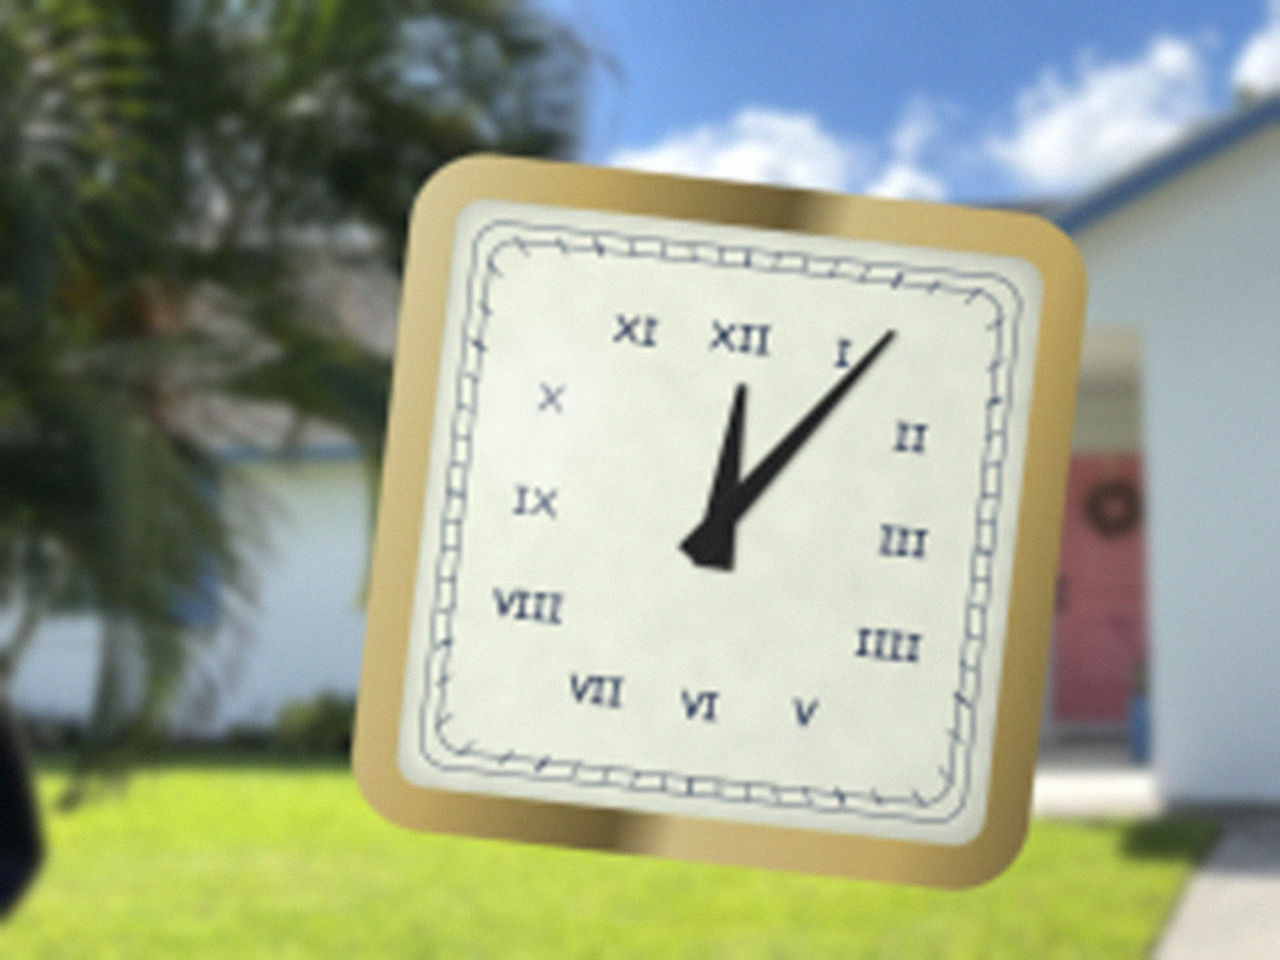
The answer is 12:06
